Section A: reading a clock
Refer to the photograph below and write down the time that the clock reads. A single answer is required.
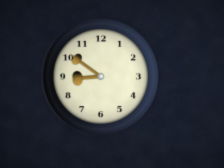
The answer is 8:51
